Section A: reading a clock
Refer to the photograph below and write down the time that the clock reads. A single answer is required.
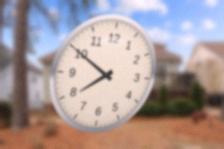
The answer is 7:50
